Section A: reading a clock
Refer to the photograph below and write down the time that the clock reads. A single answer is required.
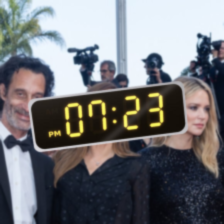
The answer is 7:23
